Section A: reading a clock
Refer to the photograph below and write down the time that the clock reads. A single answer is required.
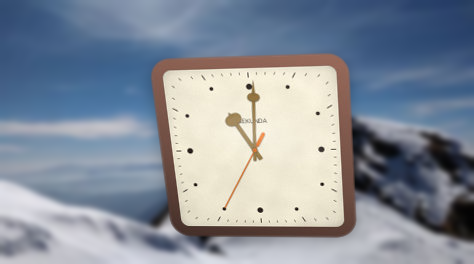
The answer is 11:00:35
